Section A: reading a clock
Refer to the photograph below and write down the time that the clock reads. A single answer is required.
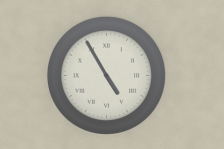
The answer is 4:55
